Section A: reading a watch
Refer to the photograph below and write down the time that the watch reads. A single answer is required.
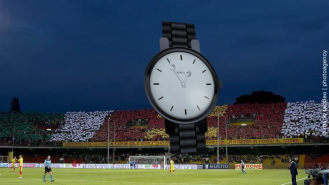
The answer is 12:55
